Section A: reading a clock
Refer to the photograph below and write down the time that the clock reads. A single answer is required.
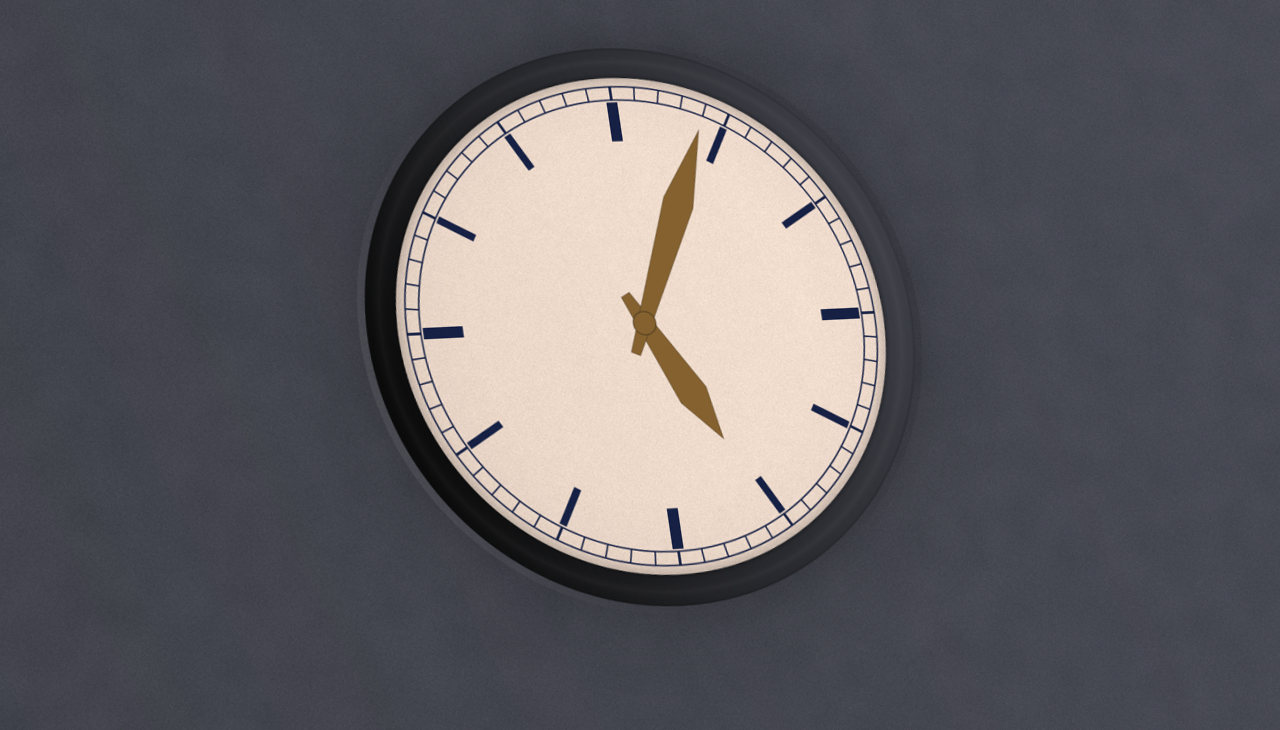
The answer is 5:04
